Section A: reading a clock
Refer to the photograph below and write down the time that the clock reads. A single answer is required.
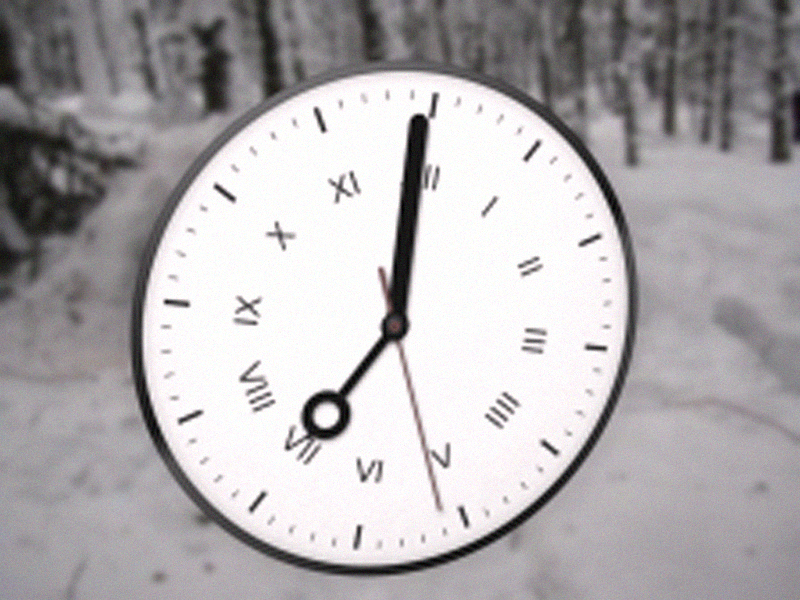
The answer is 6:59:26
